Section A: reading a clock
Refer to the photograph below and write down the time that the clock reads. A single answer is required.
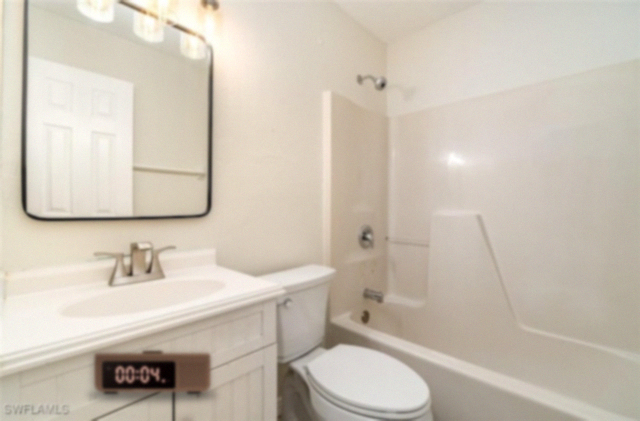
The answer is 0:04
